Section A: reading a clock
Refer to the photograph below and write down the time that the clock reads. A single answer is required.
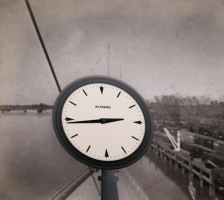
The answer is 2:44
